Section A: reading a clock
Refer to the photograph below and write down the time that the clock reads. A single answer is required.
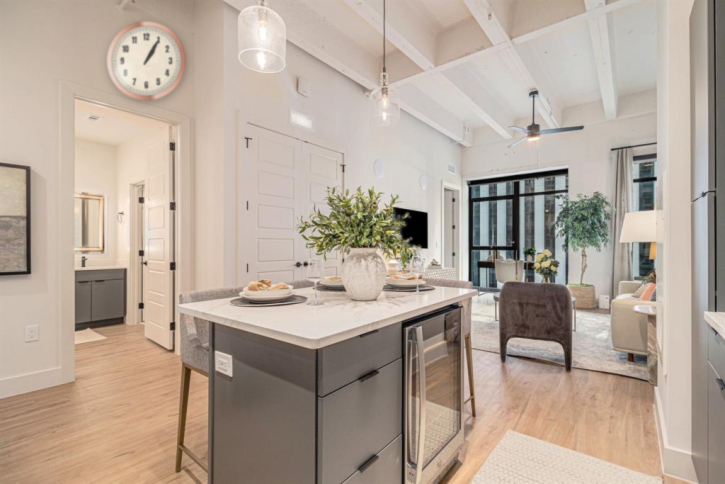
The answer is 1:05
